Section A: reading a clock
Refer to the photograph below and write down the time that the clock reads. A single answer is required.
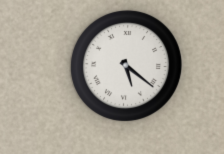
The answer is 5:21
